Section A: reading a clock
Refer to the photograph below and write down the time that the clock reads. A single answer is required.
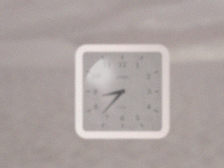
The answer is 8:37
